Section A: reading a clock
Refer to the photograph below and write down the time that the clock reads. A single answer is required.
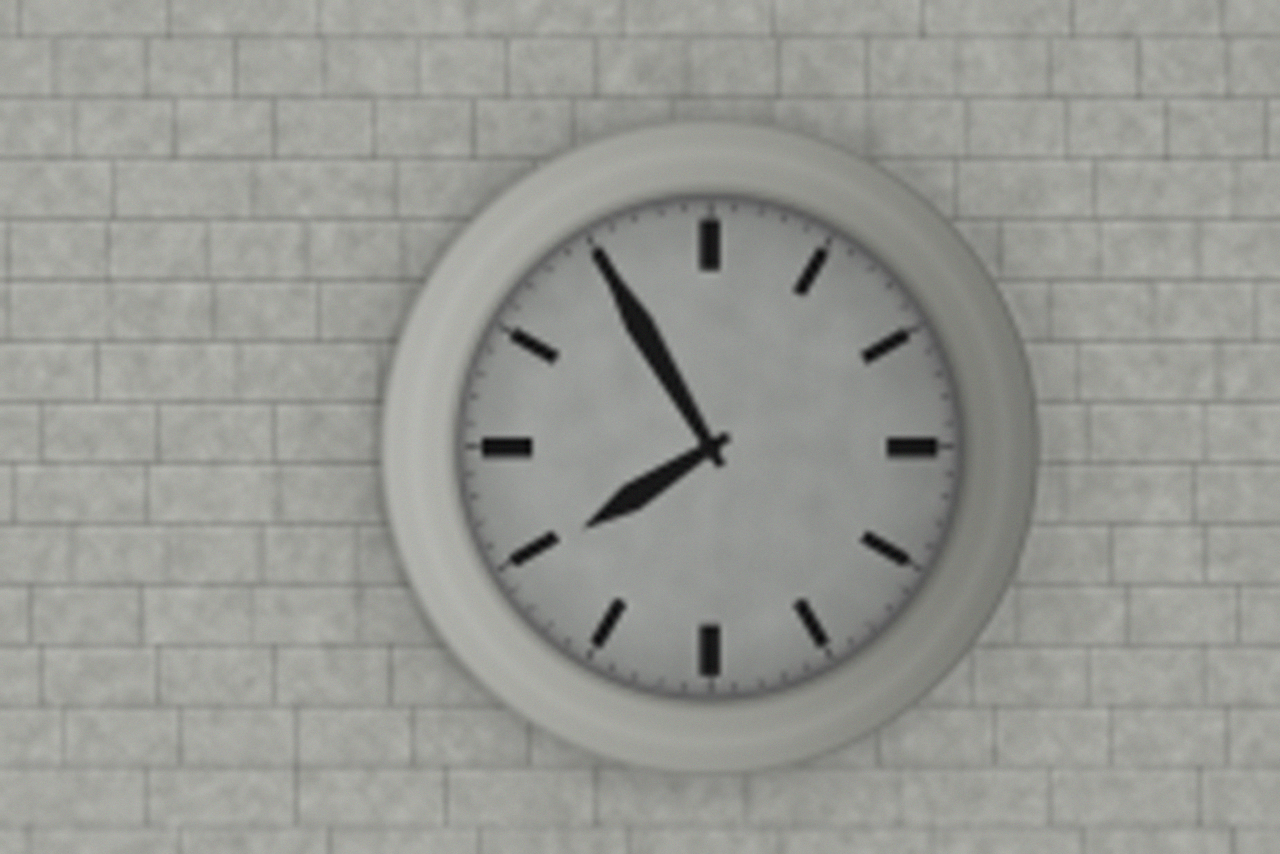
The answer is 7:55
